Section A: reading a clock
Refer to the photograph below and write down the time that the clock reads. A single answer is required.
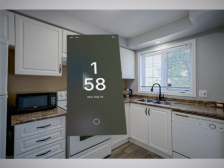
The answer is 1:58
